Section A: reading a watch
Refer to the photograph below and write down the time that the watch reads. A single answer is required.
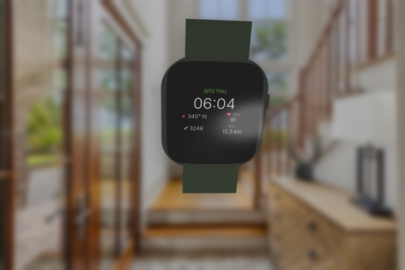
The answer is 6:04
